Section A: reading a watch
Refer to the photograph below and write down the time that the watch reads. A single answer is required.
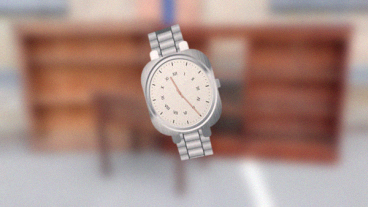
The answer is 11:25
